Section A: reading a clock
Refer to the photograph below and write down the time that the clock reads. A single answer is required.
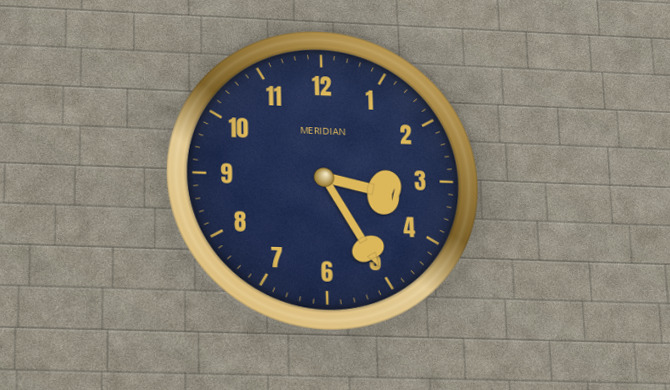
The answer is 3:25
